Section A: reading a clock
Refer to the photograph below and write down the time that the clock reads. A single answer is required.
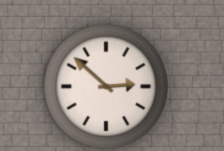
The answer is 2:52
